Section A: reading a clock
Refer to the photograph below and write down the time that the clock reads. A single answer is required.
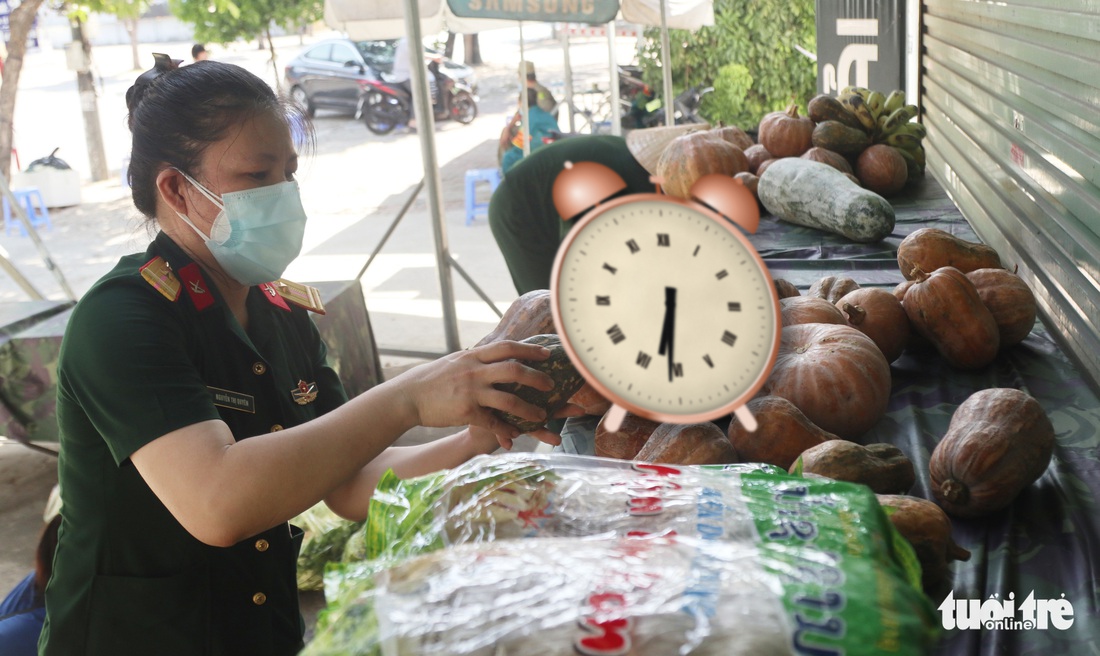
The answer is 6:31
